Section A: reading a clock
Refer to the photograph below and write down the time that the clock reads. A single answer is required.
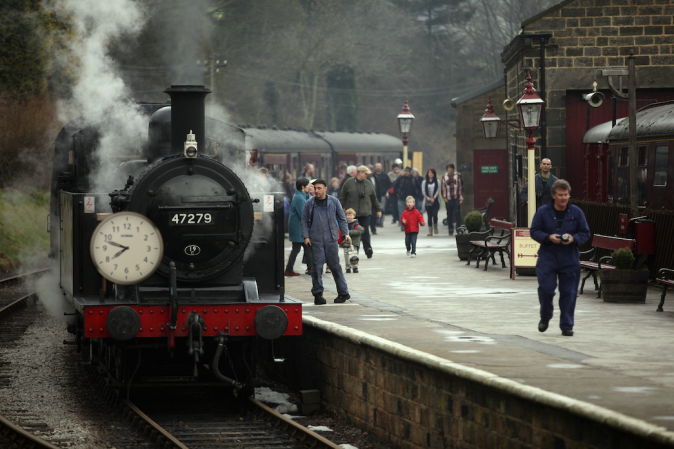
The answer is 7:48
